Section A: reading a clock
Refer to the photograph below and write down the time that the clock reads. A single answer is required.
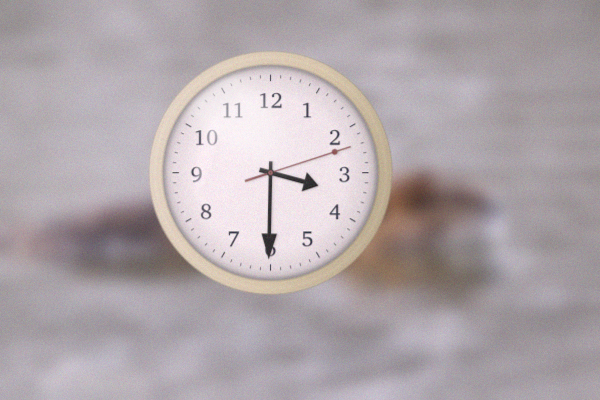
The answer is 3:30:12
